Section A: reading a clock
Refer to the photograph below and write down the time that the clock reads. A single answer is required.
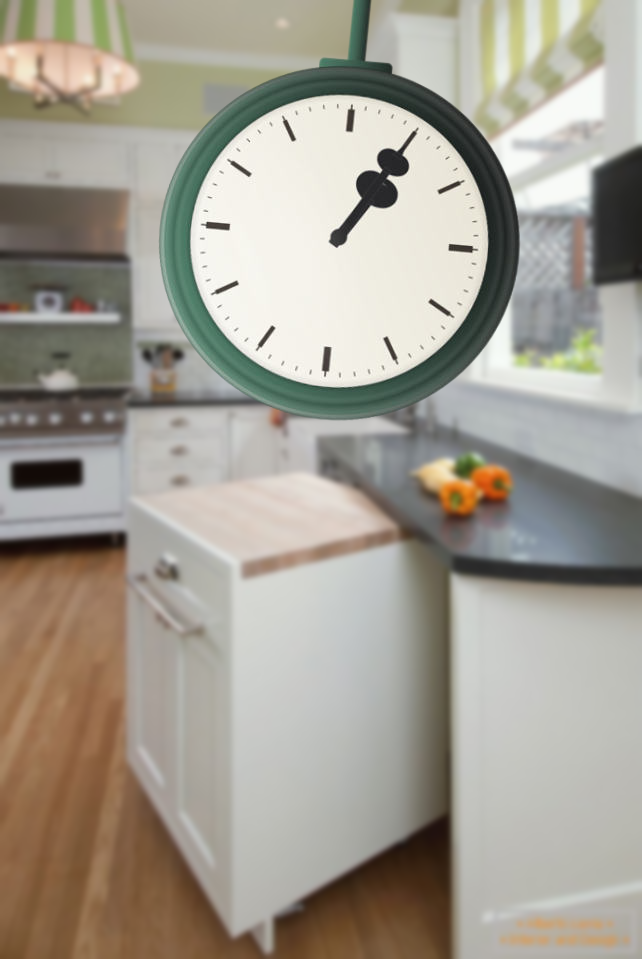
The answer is 1:05
